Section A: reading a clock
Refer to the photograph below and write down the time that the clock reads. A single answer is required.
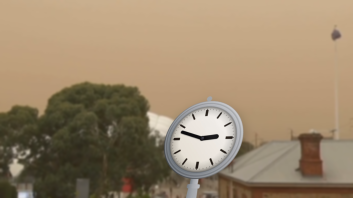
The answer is 2:48
